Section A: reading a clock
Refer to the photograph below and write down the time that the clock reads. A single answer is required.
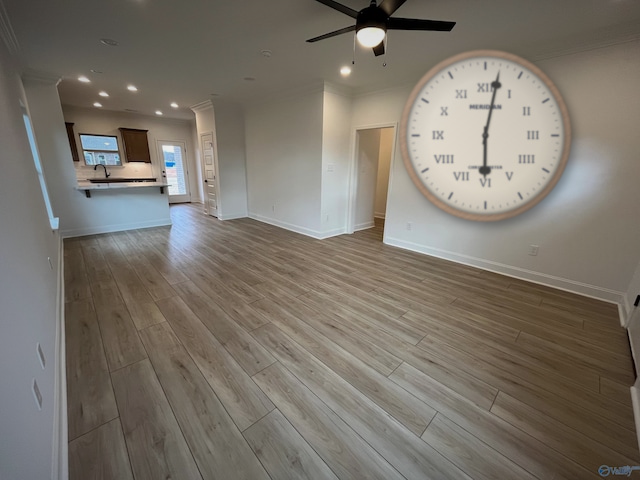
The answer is 6:02
